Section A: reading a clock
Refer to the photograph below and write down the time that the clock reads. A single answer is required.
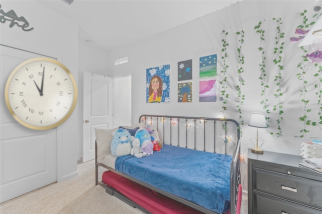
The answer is 11:01
